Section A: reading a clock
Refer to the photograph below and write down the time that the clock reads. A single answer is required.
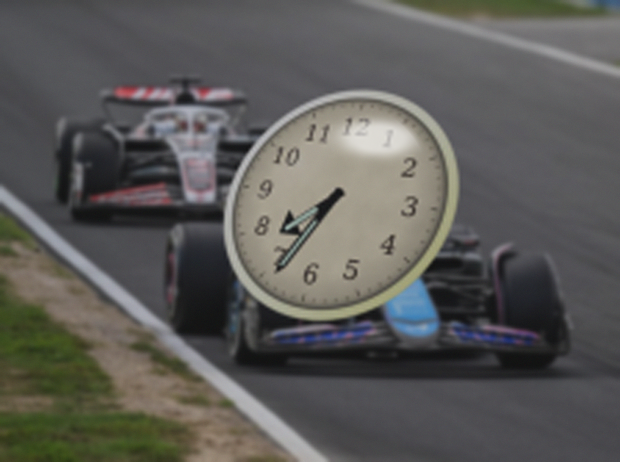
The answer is 7:34
